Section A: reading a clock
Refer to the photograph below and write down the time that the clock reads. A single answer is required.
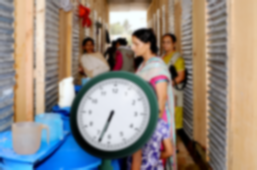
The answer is 6:33
